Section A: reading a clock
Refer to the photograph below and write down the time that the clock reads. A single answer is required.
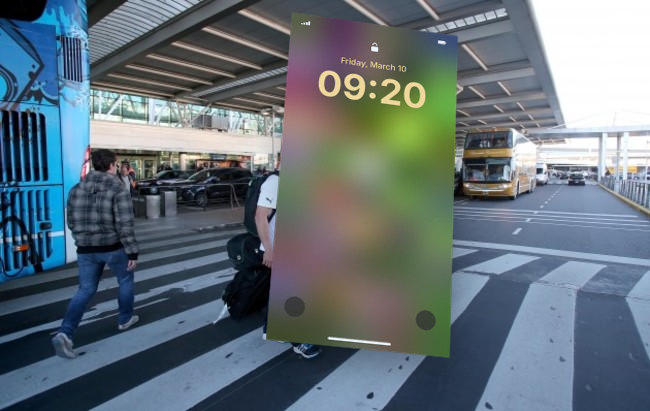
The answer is 9:20
